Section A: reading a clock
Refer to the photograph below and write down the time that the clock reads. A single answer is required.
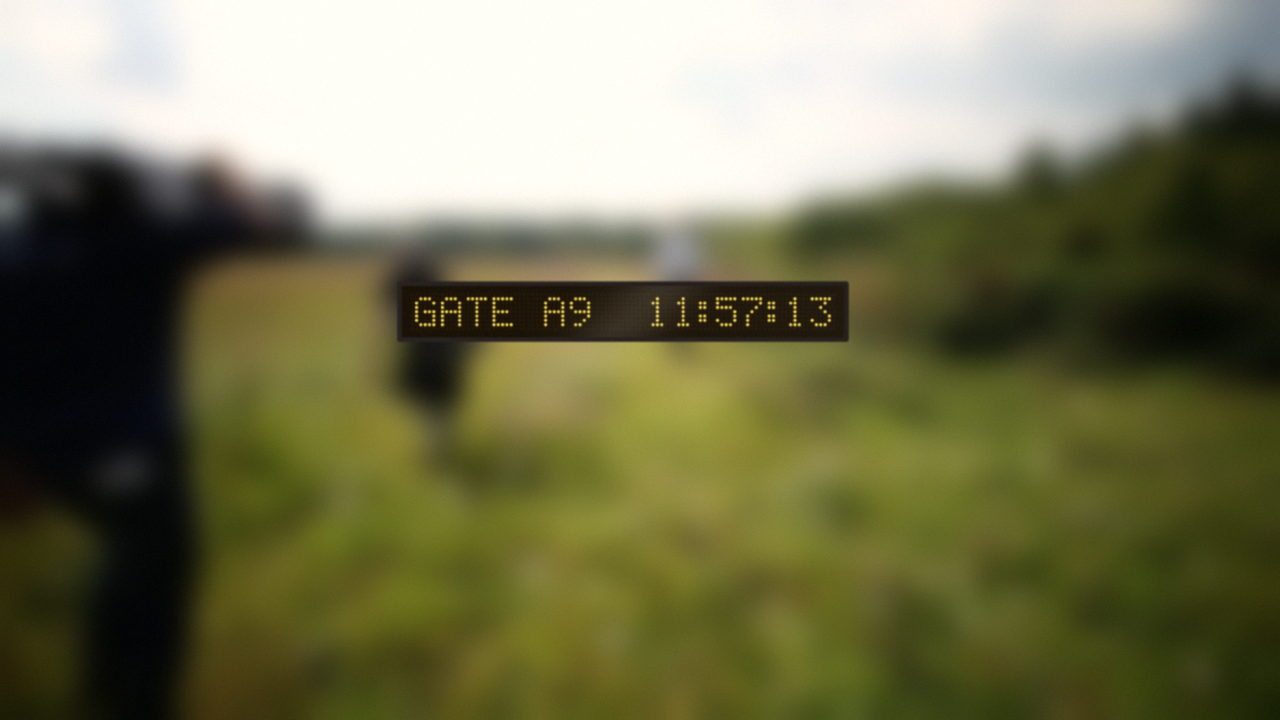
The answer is 11:57:13
